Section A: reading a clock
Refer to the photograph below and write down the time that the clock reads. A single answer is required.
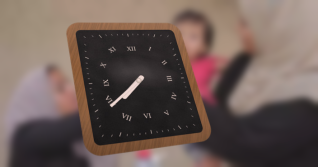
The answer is 7:39
